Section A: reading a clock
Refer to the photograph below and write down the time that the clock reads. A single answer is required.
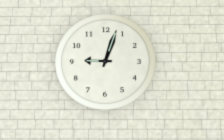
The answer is 9:03
